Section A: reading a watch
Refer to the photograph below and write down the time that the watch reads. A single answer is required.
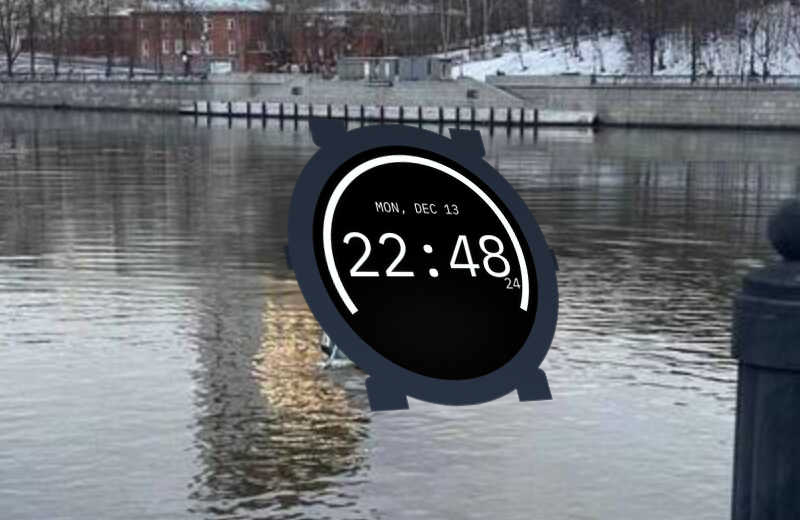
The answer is 22:48:24
